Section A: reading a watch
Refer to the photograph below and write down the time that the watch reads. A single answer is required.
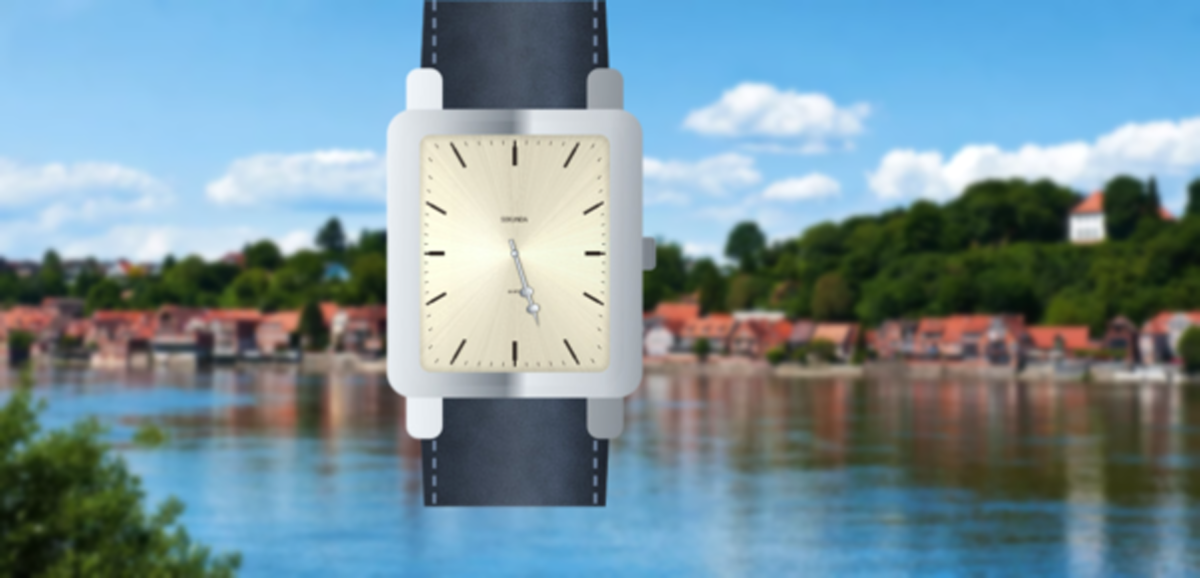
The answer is 5:27
